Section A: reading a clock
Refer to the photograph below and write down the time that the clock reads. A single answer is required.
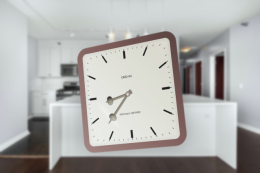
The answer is 8:37
